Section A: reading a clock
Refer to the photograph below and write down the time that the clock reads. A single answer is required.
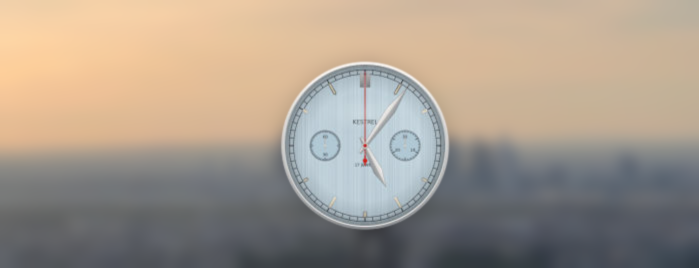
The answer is 5:06
